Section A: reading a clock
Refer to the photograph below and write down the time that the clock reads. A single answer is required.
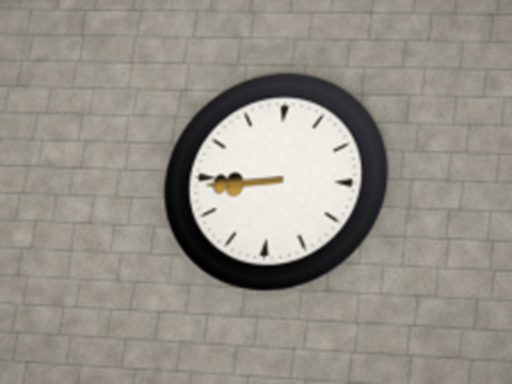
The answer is 8:44
